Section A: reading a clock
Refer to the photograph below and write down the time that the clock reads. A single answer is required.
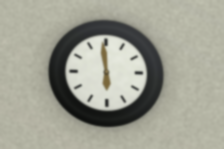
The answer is 5:59
